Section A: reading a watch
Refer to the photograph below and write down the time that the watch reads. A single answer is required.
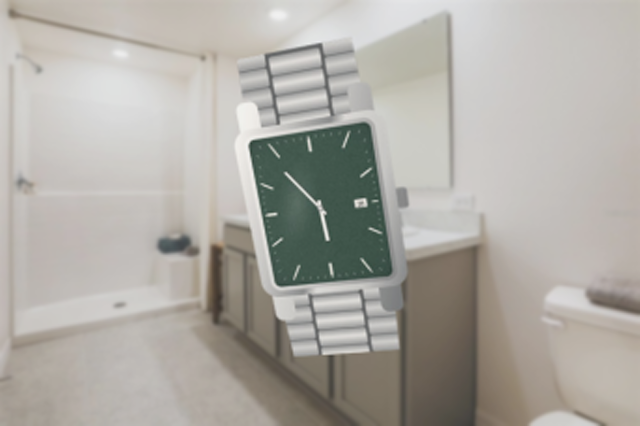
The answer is 5:54
